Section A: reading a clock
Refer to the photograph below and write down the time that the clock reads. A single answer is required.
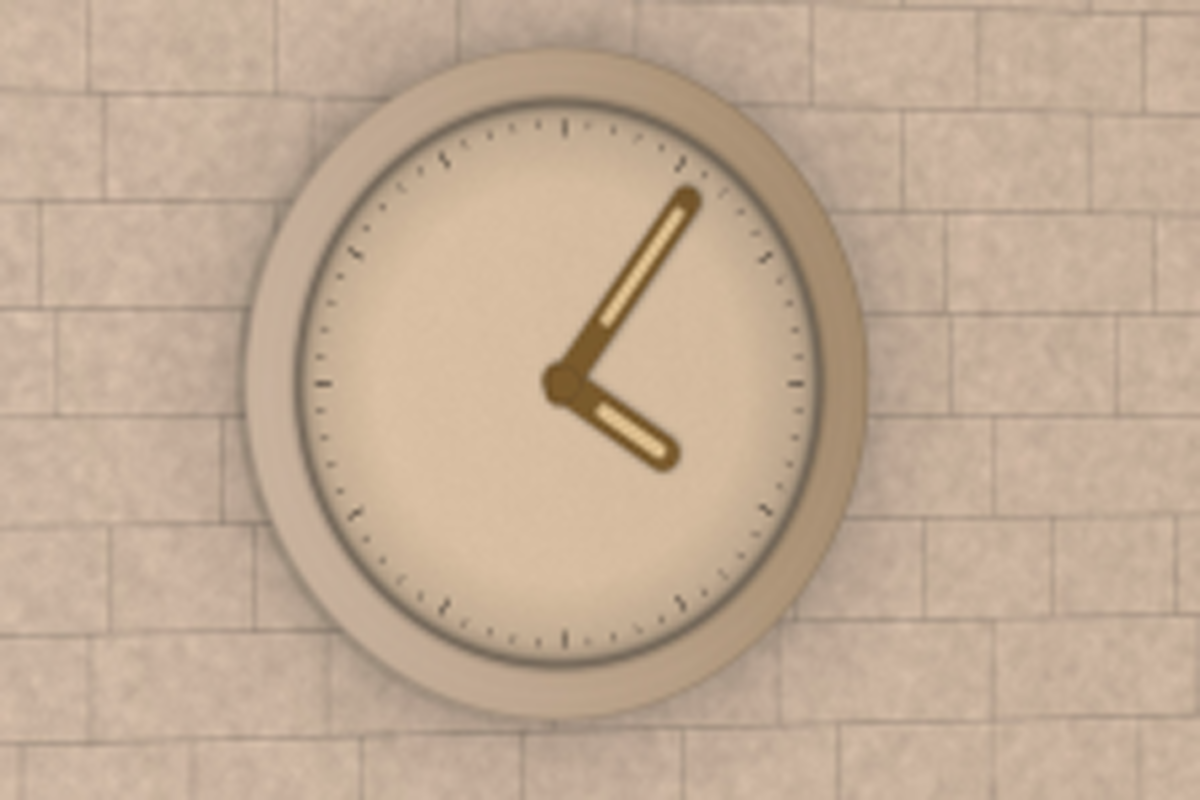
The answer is 4:06
